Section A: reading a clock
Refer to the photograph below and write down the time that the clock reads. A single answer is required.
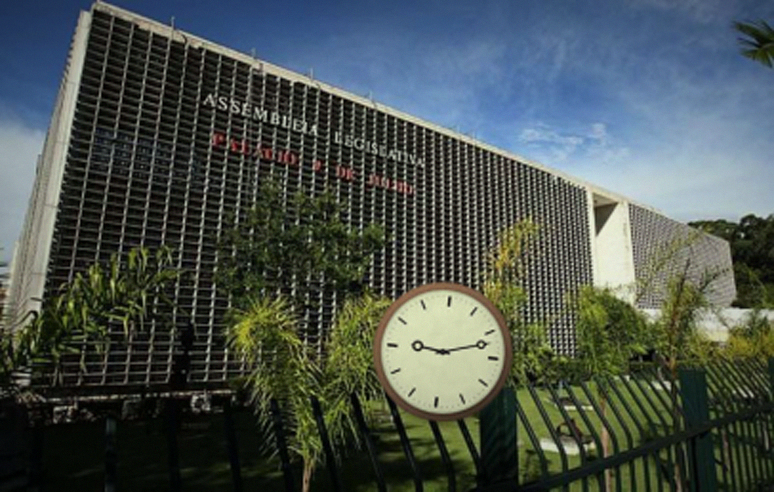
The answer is 9:12
